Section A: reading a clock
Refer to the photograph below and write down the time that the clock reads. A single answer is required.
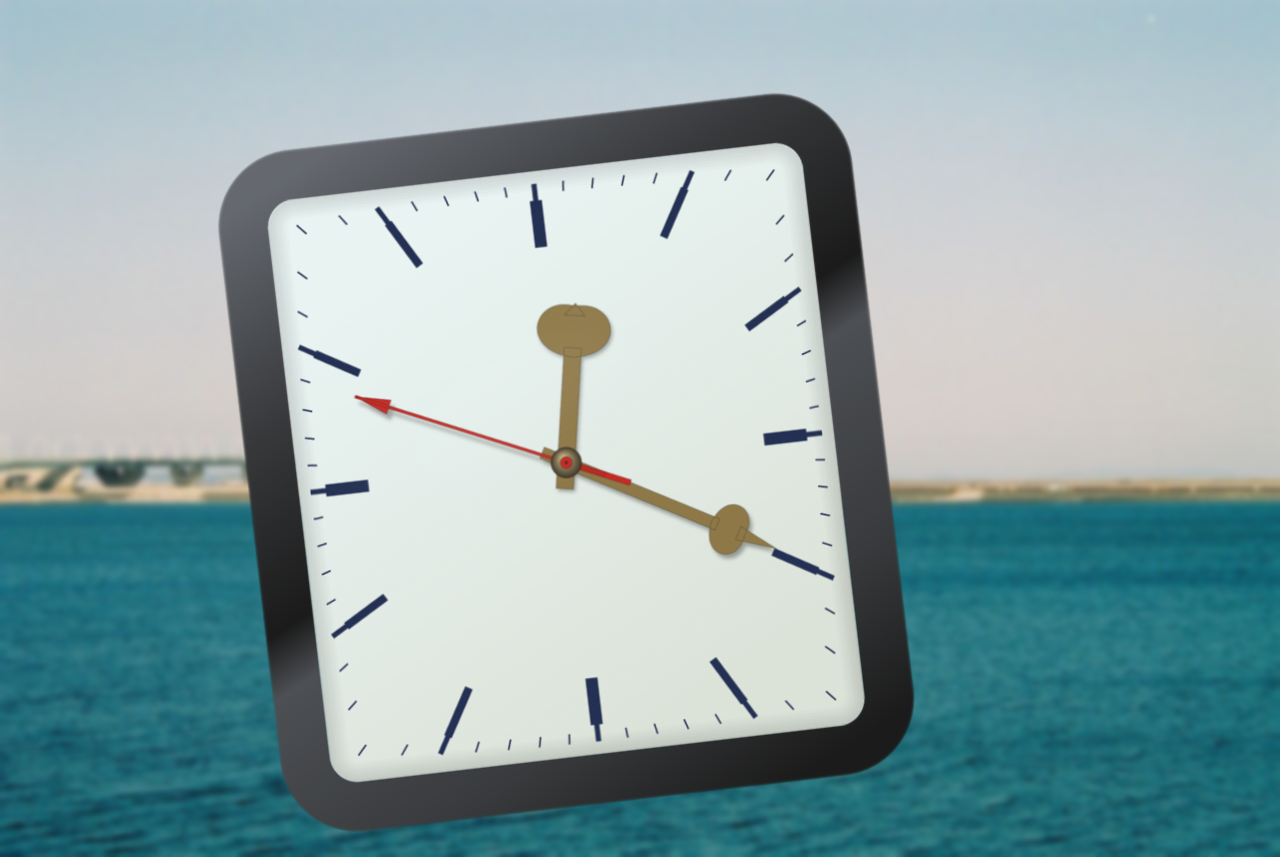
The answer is 12:19:49
